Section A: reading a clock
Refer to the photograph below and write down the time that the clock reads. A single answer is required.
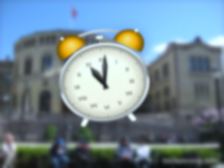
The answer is 11:01
